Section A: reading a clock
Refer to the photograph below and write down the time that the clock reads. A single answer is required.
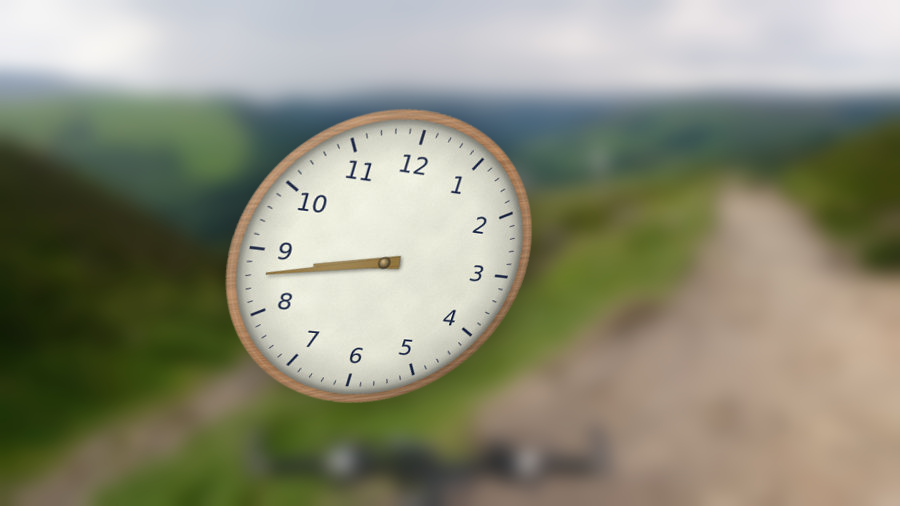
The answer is 8:43
